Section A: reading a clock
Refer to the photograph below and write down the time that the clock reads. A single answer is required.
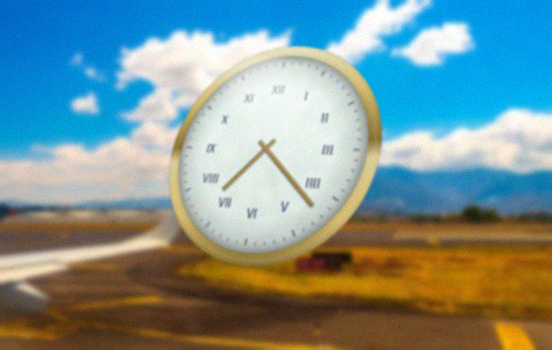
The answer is 7:22
